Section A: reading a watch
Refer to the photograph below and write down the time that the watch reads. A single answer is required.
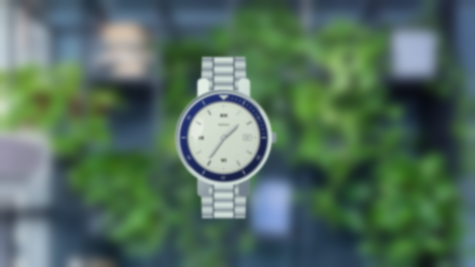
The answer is 1:36
